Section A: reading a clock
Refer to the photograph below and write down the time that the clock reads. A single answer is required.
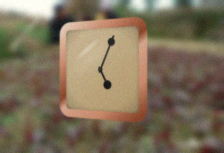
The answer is 5:04
